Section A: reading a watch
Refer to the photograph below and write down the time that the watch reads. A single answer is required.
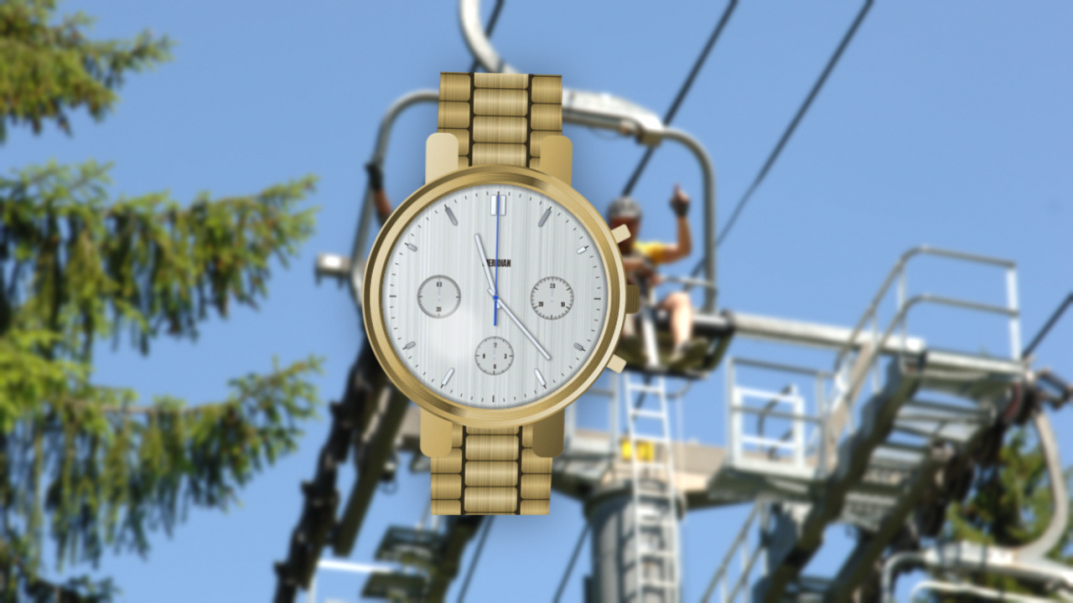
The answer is 11:23
